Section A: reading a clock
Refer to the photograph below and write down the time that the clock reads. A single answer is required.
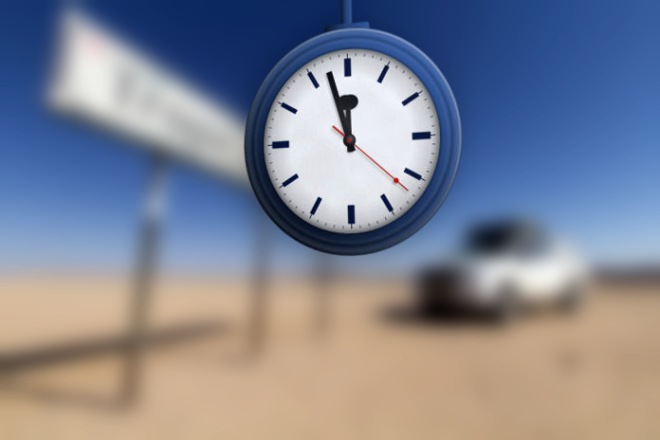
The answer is 11:57:22
